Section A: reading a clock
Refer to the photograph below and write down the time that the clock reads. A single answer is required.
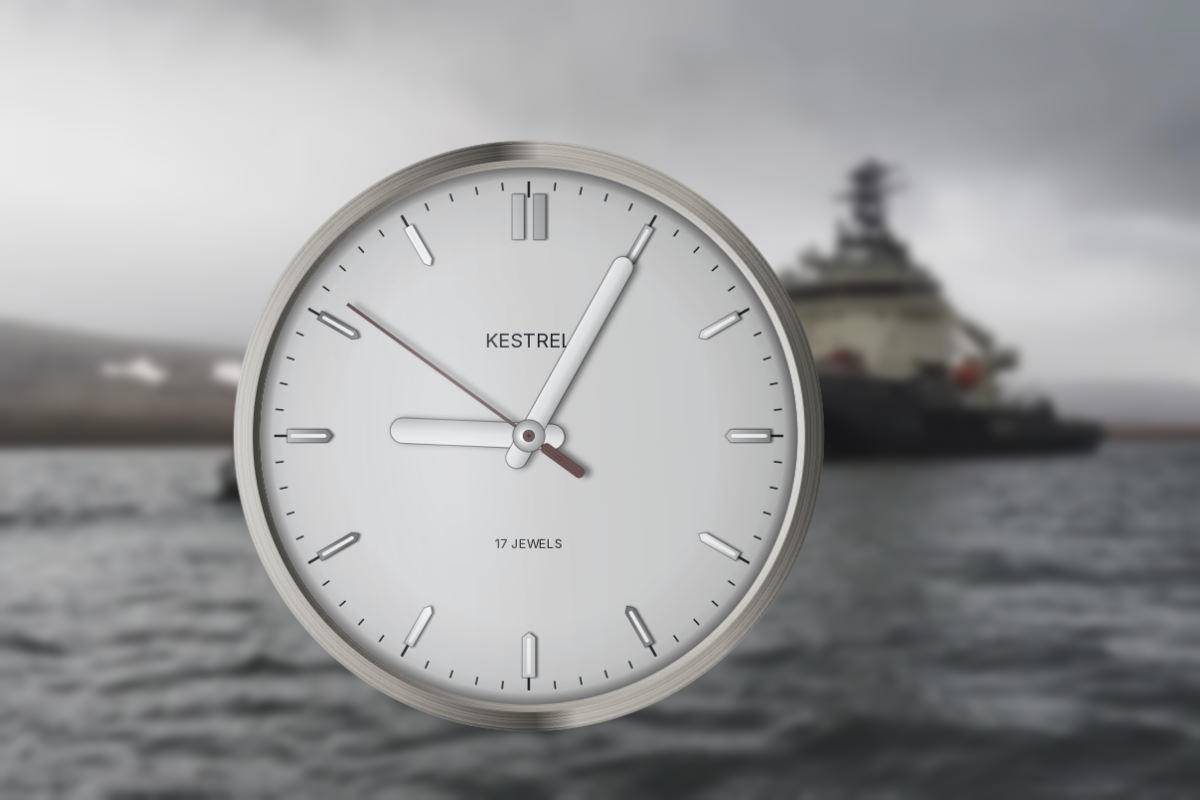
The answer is 9:04:51
